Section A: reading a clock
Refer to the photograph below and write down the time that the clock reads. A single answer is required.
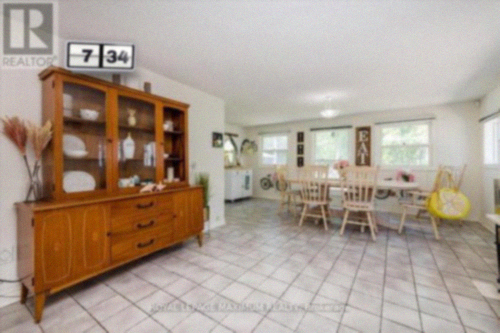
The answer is 7:34
